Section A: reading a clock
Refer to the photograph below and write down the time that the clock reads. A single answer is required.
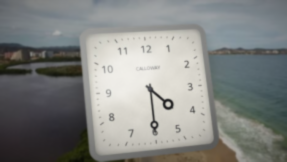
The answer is 4:30
